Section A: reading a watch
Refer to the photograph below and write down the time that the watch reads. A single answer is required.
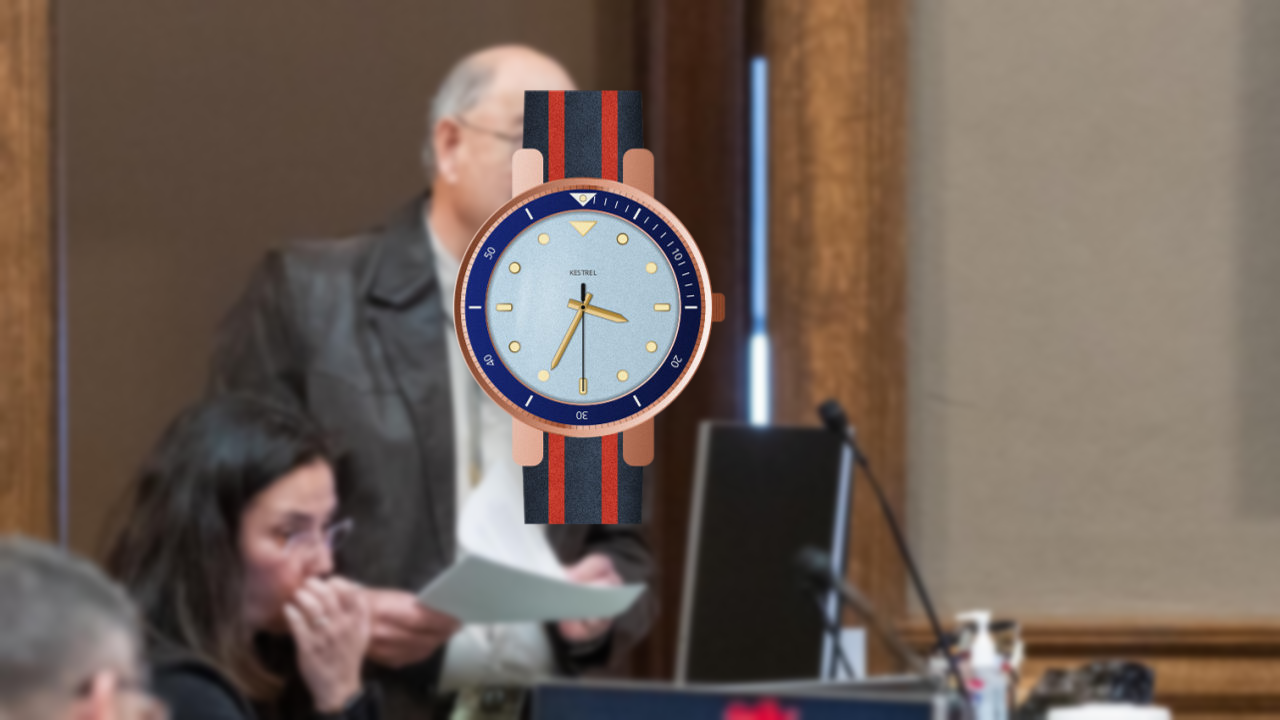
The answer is 3:34:30
